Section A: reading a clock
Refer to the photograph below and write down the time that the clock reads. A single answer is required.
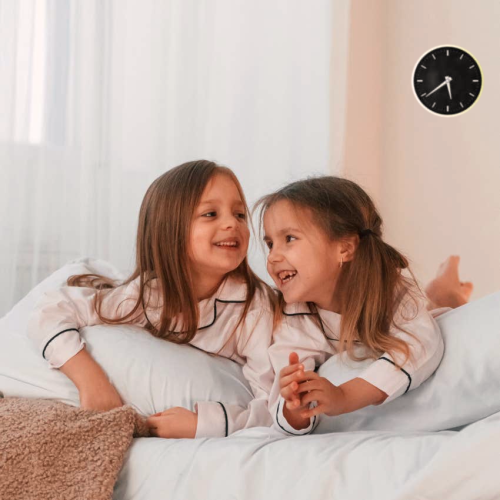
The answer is 5:39
